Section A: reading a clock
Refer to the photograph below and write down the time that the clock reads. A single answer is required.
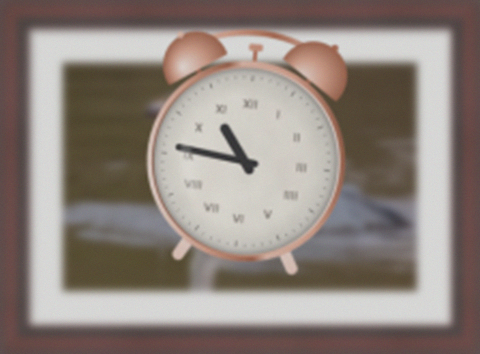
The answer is 10:46
